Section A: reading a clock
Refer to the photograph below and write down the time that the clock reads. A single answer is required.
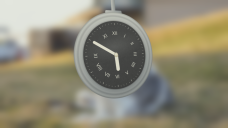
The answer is 5:50
